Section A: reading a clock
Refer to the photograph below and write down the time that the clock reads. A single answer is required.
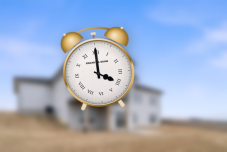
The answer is 4:00
